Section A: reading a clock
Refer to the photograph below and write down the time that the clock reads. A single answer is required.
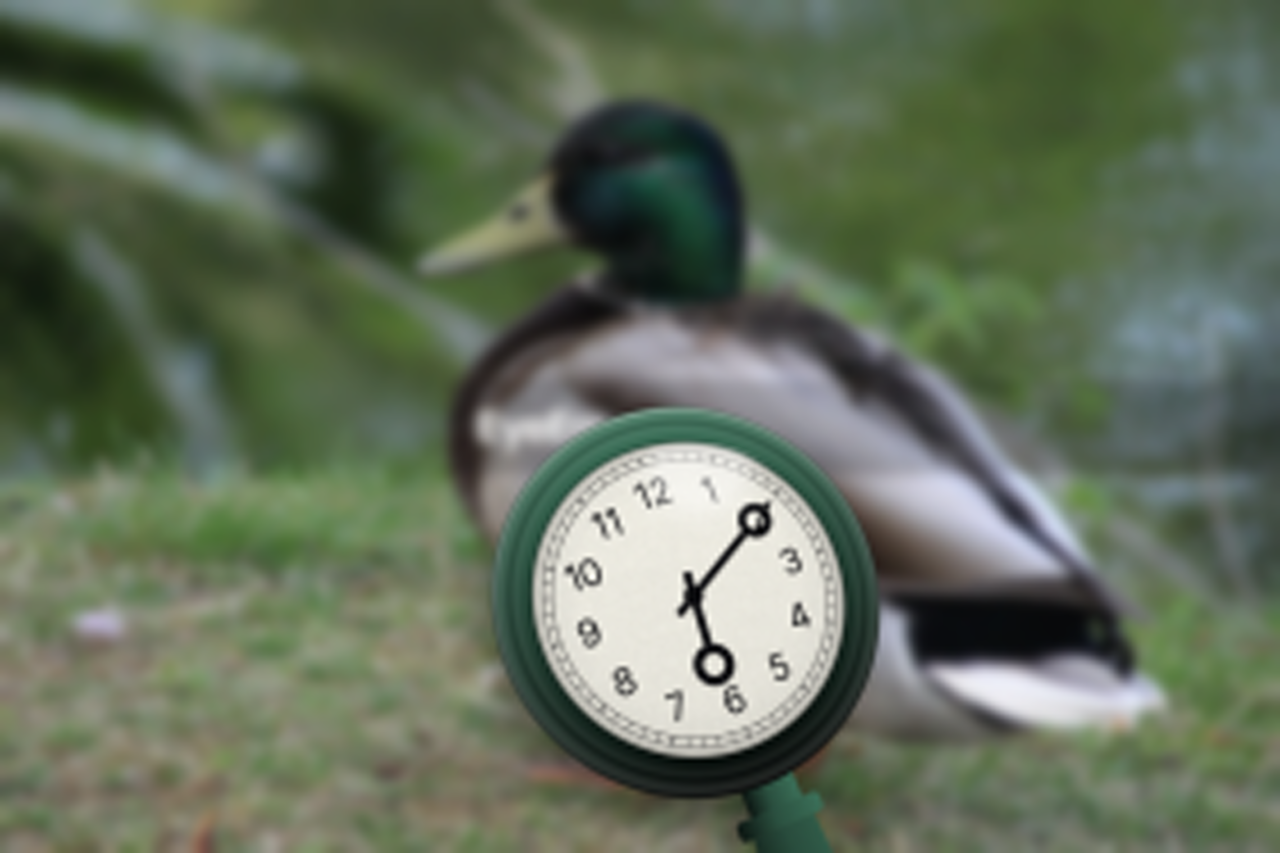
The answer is 6:10
